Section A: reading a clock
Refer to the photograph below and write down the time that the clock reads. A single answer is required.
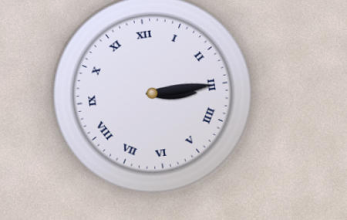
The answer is 3:15
